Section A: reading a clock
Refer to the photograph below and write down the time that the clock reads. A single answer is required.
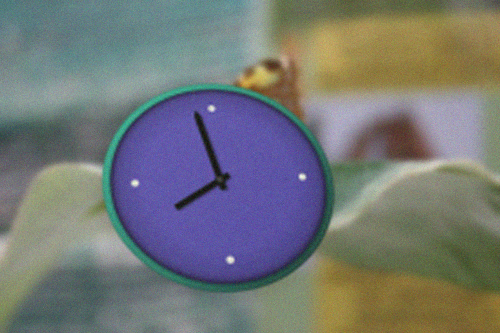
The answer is 7:58
